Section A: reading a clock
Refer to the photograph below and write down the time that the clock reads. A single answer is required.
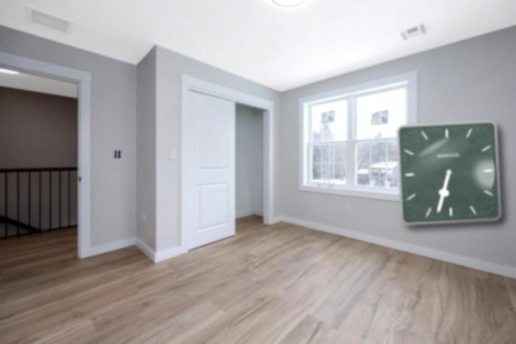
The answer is 6:33
